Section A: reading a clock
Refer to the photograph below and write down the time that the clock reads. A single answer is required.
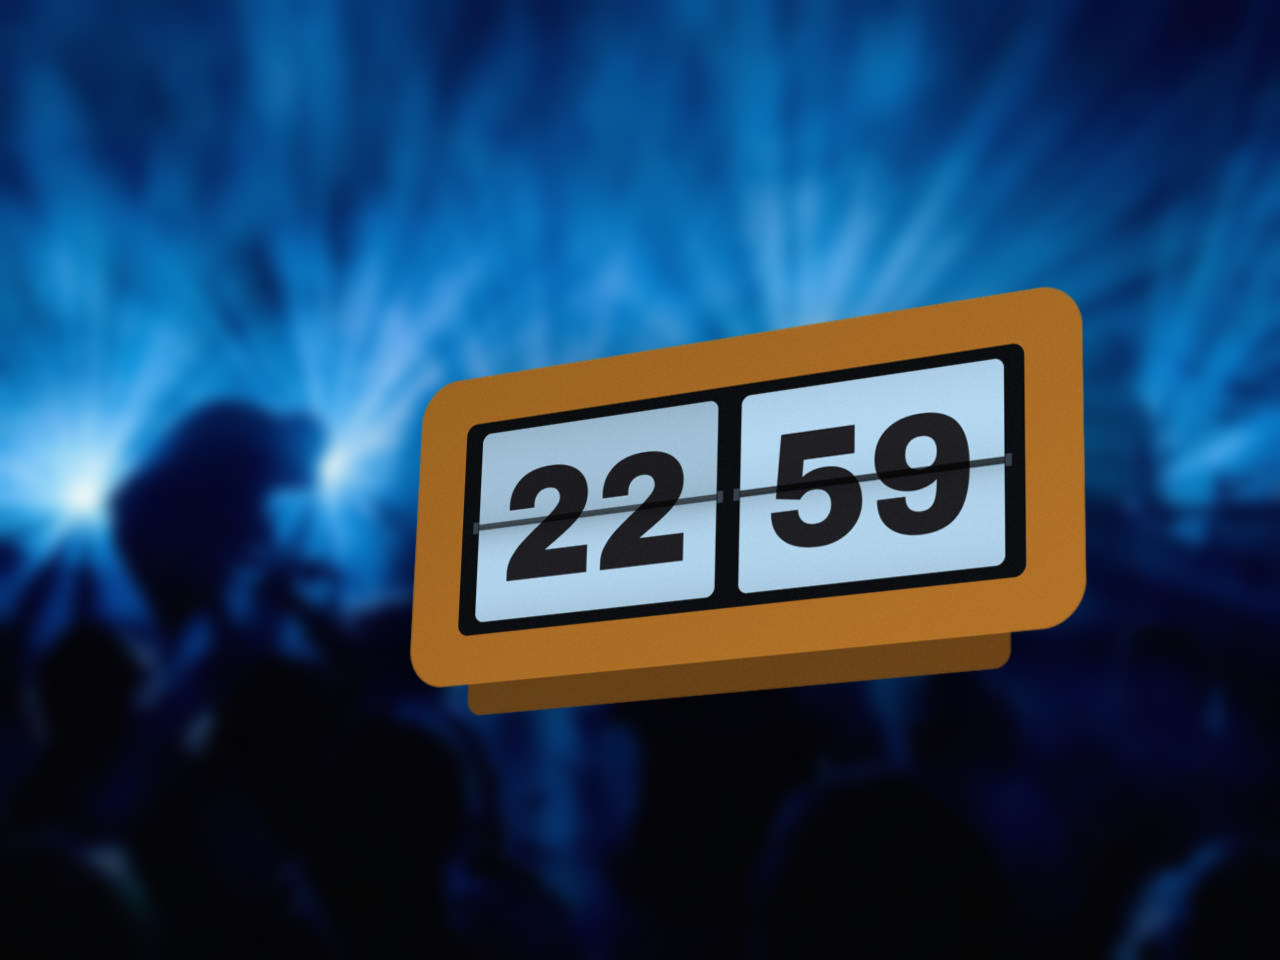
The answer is 22:59
